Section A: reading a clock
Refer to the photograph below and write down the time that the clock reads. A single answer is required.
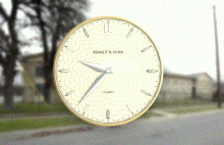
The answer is 9:37
